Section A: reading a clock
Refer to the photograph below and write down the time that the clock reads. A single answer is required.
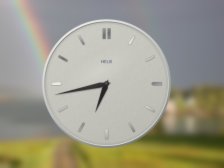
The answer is 6:43
